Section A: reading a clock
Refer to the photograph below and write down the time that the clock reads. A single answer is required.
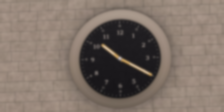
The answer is 10:20
